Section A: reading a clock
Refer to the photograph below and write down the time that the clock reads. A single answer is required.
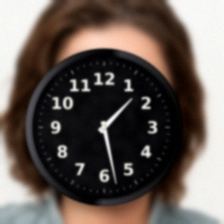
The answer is 1:28
